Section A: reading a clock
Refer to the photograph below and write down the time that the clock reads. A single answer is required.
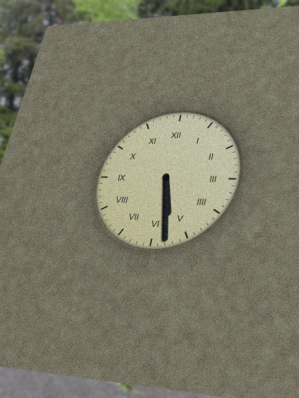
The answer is 5:28
